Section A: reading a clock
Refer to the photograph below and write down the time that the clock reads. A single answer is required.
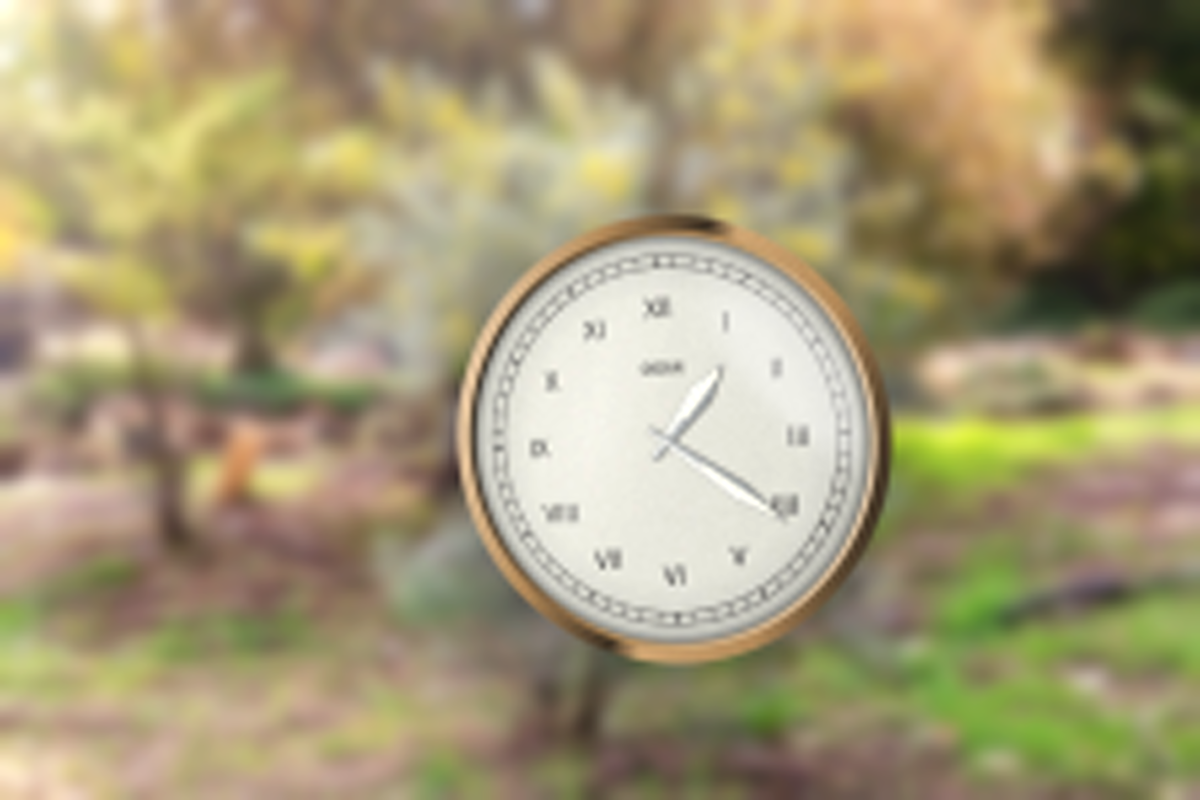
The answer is 1:21
